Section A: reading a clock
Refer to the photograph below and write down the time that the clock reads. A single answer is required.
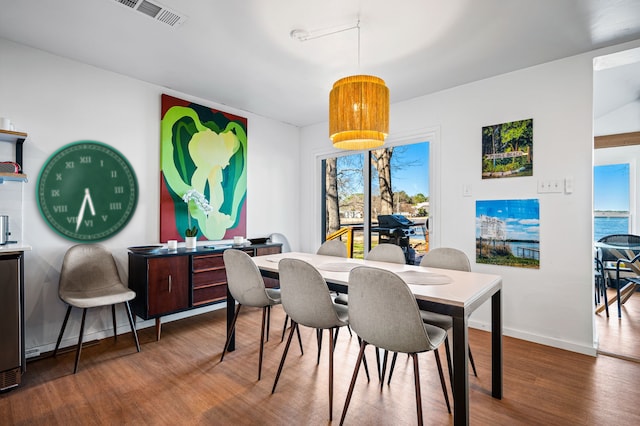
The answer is 5:33
